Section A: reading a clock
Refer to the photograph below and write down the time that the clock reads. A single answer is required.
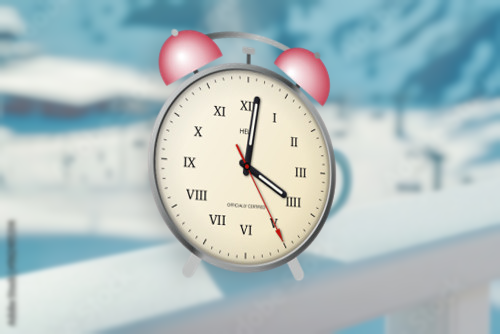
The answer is 4:01:25
